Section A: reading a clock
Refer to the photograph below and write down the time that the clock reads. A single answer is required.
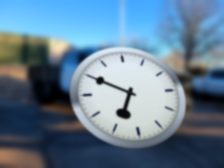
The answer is 6:50
